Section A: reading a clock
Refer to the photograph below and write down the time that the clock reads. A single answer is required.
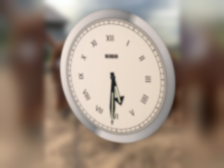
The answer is 5:31
